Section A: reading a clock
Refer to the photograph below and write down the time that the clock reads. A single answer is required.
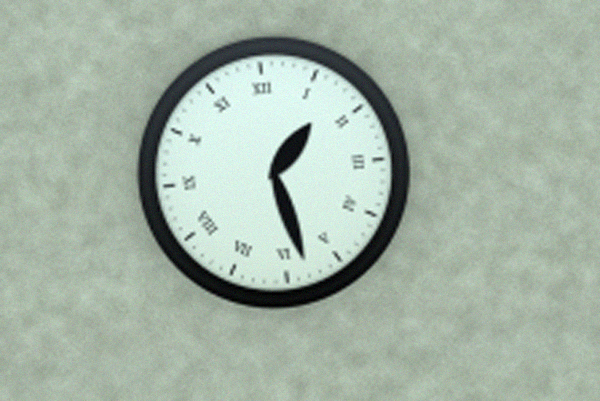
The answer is 1:28
